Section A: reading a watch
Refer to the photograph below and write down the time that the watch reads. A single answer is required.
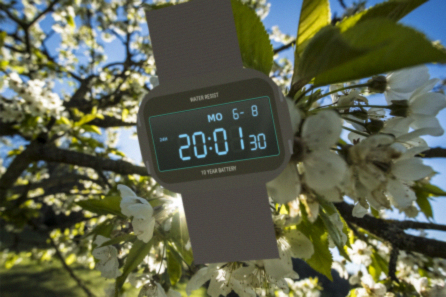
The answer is 20:01:30
